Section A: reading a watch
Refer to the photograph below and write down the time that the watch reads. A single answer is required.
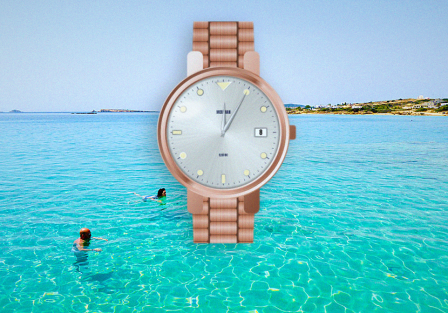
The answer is 12:05
